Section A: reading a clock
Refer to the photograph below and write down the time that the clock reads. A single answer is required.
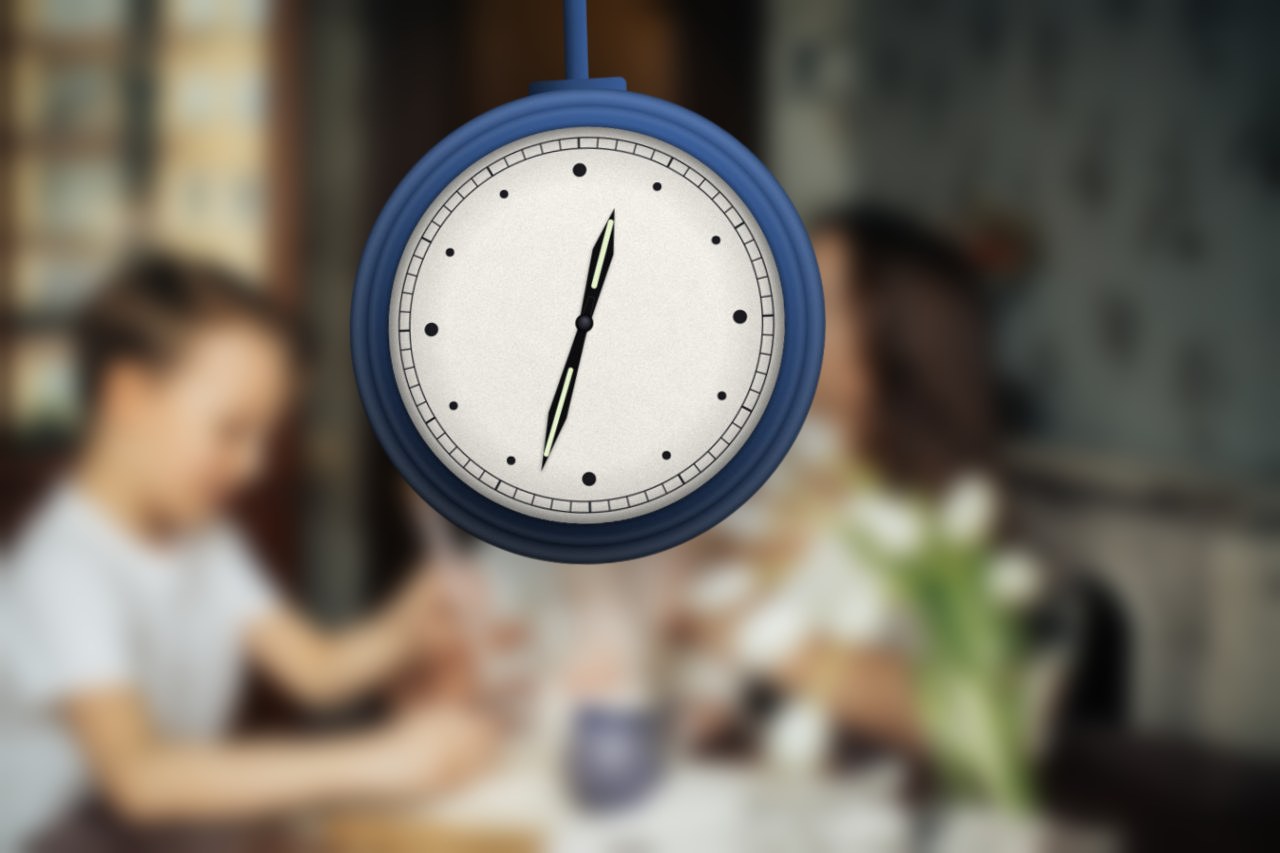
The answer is 12:33
